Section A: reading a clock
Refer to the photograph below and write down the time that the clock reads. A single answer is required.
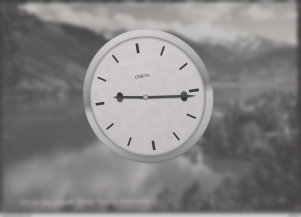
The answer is 9:16
